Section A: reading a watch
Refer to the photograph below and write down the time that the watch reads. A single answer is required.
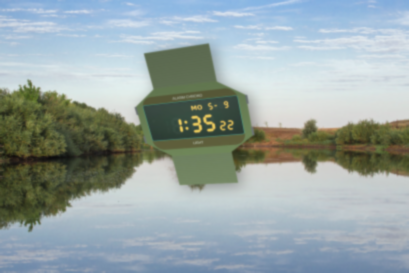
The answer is 1:35
